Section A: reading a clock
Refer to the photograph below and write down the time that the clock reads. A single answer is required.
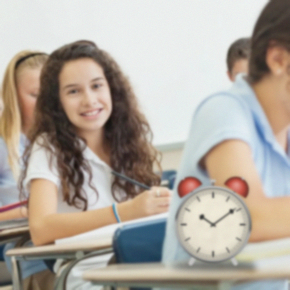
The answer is 10:09
